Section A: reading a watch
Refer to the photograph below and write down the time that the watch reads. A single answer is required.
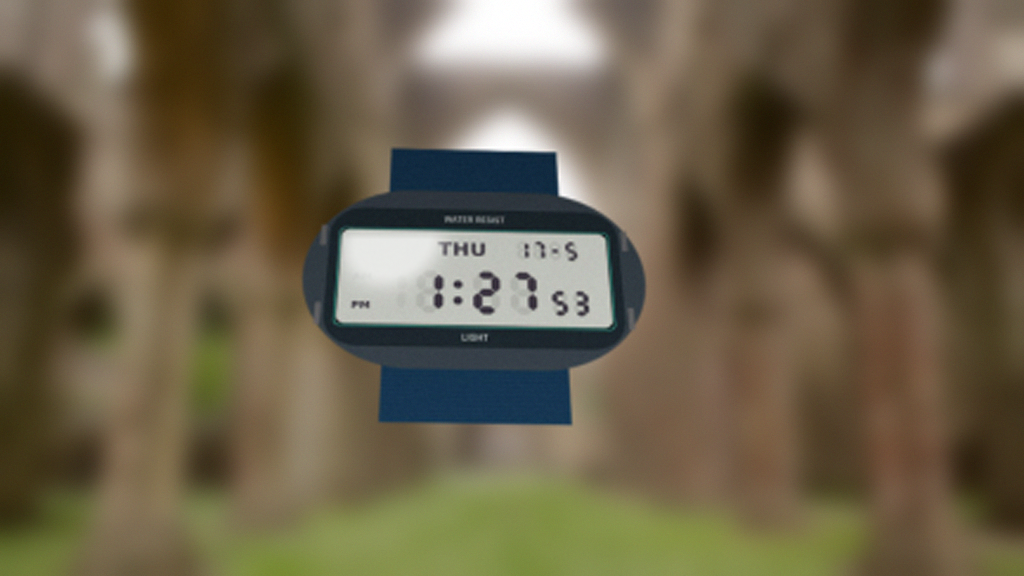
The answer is 1:27:53
